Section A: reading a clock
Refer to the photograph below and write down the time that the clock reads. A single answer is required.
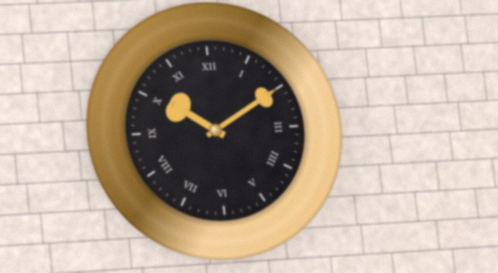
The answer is 10:10
